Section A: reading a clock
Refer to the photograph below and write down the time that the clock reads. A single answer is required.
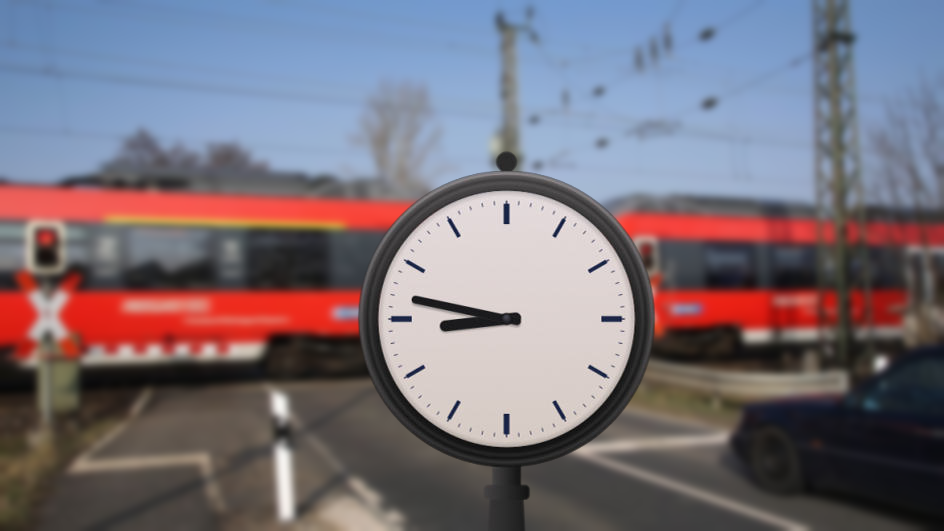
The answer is 8:47
